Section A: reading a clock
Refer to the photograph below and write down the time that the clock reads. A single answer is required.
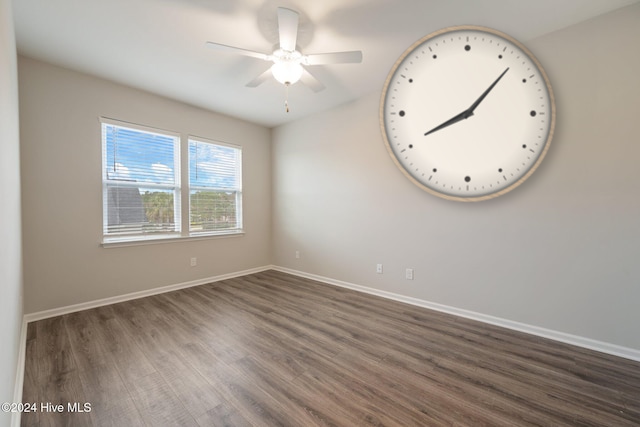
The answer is 8:07
